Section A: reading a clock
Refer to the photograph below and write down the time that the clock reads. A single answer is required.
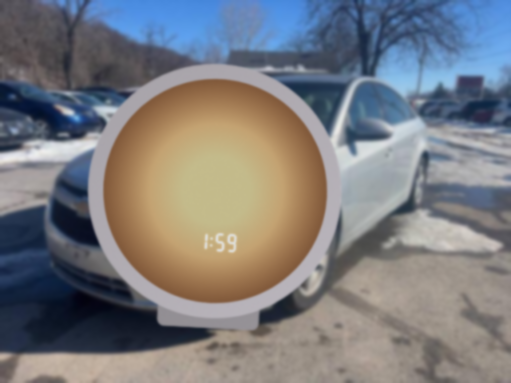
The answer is 1:59
